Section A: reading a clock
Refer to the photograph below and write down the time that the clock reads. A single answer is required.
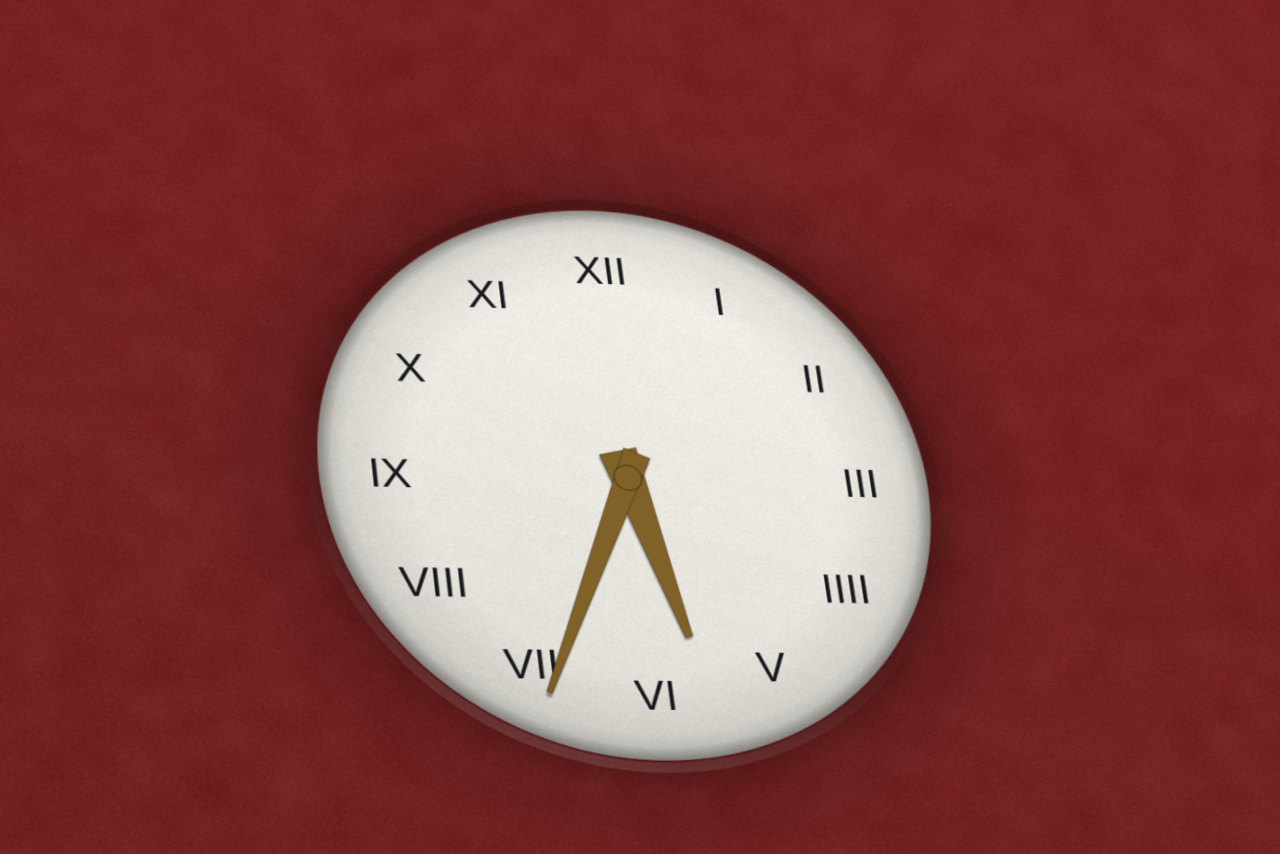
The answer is 5:34
